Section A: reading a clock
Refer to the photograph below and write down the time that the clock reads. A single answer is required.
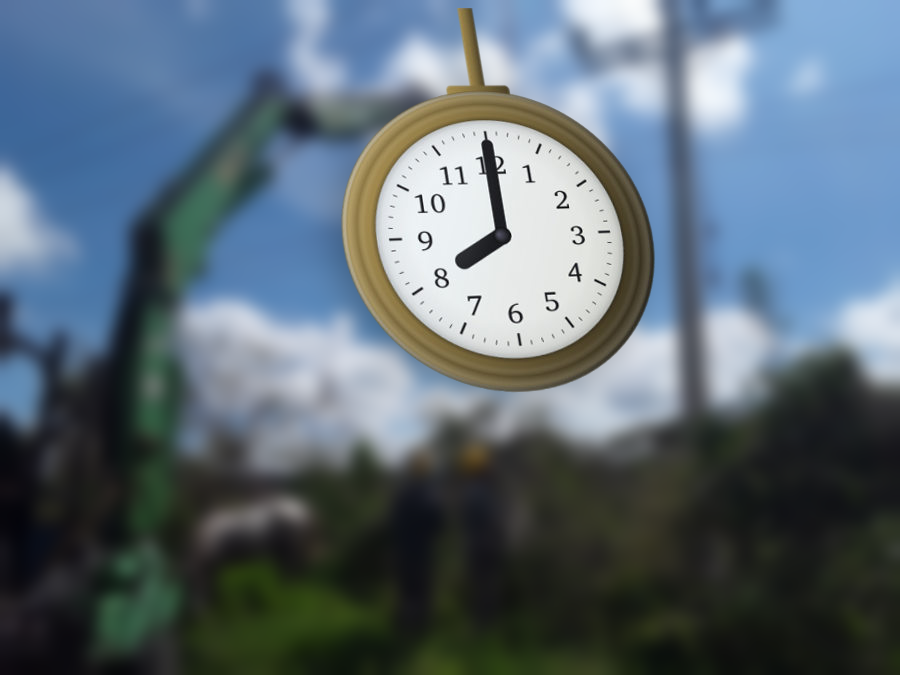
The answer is 8:00
